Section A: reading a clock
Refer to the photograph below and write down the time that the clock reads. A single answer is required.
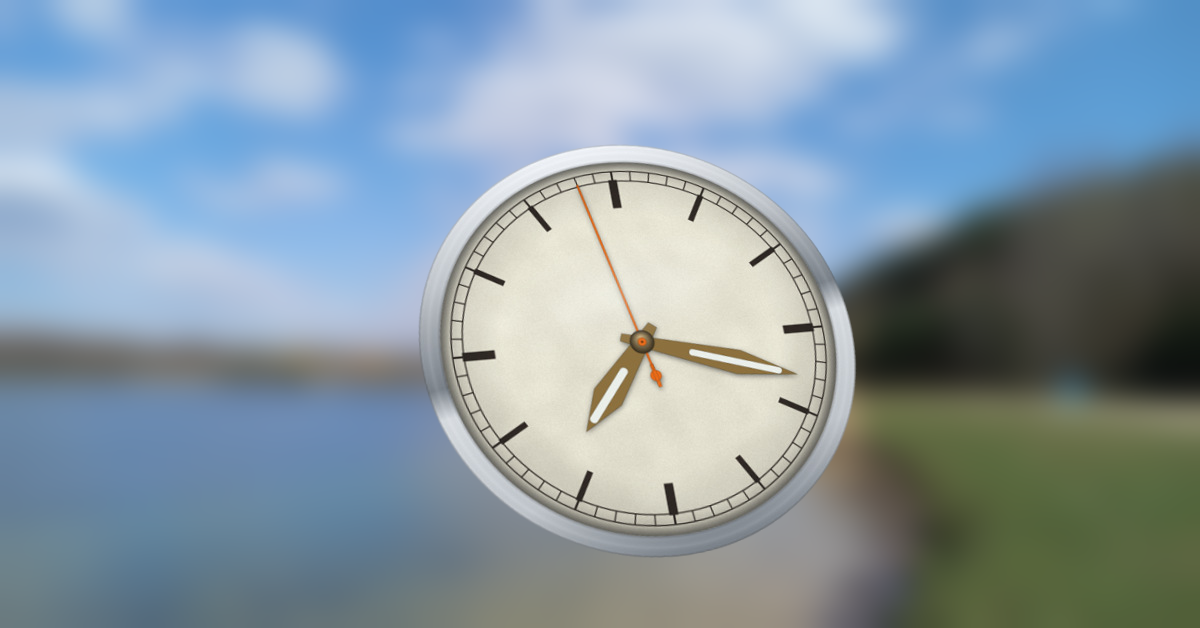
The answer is 7:17:58
